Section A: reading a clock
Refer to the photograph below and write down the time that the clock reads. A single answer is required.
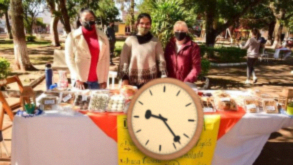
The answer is 9:23
